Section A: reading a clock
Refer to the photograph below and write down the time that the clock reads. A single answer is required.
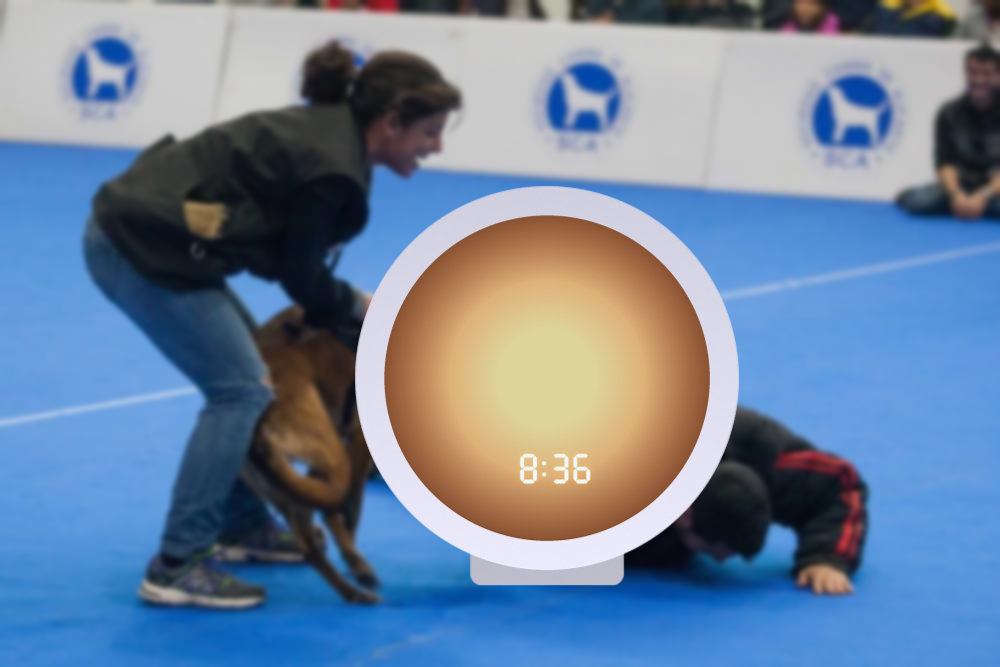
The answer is 8:36
